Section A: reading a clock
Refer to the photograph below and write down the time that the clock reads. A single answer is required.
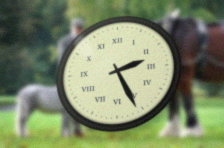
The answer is 2:26
